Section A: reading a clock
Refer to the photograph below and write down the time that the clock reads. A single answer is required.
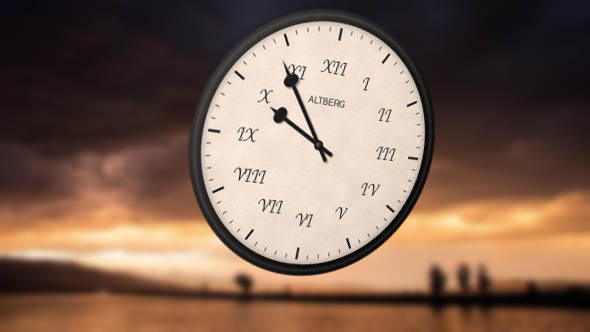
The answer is 9:54
